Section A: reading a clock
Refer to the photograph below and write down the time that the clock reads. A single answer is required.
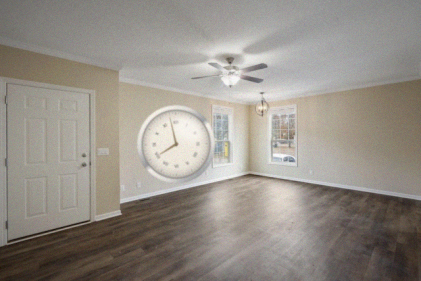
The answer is 7:58
